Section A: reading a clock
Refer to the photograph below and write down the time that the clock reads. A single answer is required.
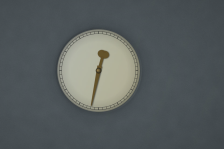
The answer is 12:32
